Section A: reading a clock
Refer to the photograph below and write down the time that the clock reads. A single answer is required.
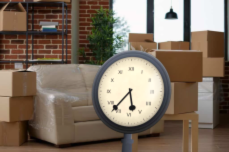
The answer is 5:37
